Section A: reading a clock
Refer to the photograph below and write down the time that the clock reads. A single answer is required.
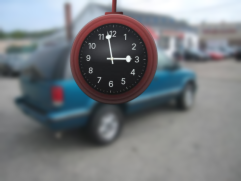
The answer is 2:58
